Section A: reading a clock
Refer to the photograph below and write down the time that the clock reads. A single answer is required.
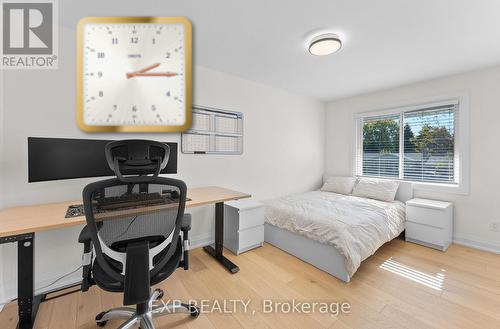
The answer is 2:15
